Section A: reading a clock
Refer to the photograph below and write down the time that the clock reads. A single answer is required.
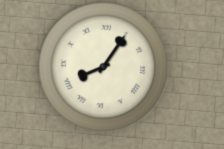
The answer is 8:05
